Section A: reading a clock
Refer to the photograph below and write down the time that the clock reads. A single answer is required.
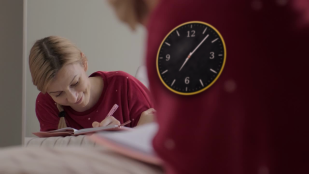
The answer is 7:07
